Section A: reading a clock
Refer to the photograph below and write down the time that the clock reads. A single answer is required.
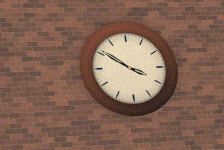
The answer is 3:51
